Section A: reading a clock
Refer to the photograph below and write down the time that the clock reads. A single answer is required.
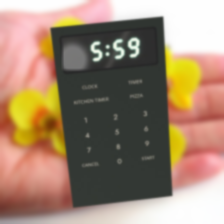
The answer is 5:59
